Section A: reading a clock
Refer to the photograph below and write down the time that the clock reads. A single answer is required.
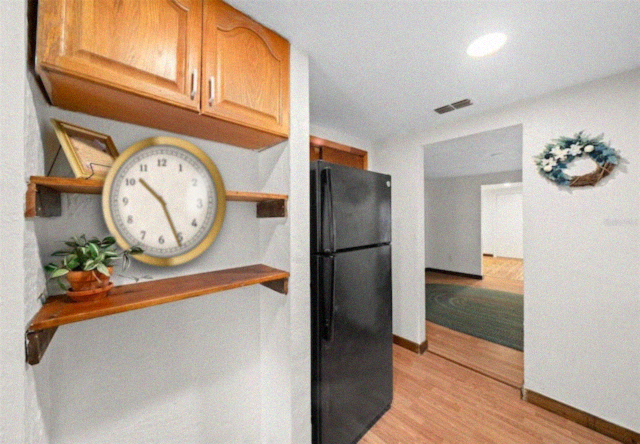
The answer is 10:26
